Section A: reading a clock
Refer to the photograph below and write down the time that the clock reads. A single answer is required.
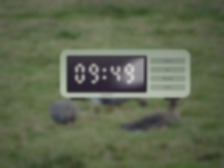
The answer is 9:49
